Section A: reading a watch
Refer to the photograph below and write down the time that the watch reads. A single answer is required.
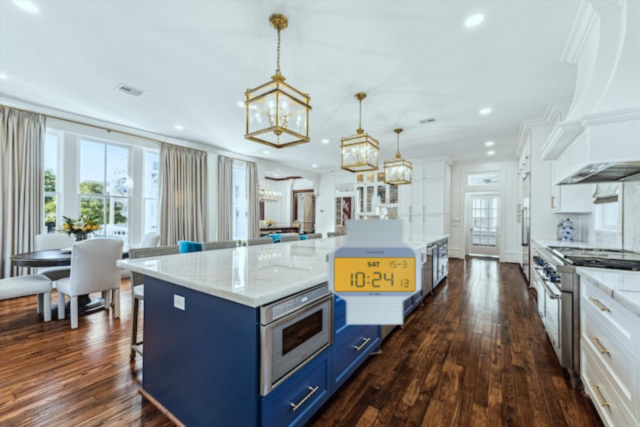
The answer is 10:24
